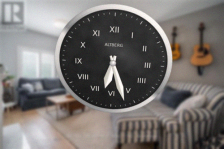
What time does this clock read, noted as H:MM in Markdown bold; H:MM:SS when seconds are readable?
**6:27**
